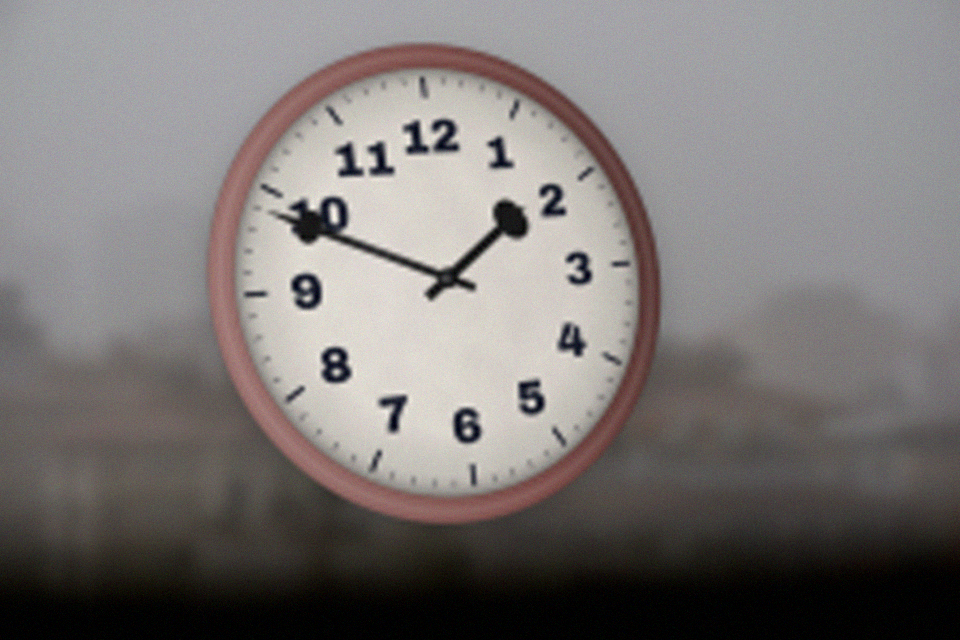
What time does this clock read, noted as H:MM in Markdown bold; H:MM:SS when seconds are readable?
**1:49**
